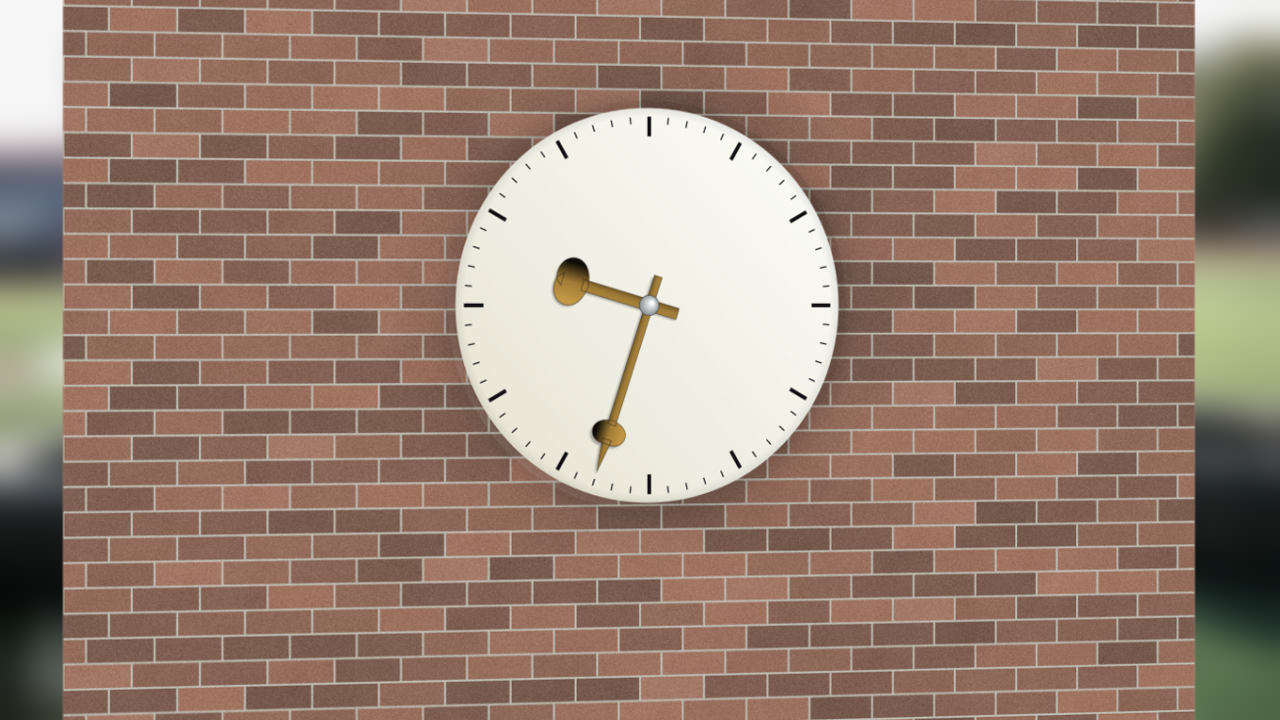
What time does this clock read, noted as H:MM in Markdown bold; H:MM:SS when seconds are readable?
**9:33**
